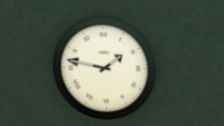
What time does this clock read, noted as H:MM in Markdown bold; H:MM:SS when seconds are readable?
**1:47**
